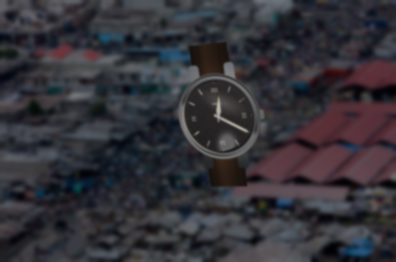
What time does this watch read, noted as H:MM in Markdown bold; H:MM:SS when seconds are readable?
**12:20**
